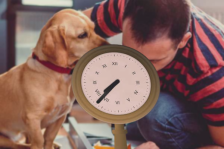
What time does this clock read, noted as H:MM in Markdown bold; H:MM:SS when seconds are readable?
**7:37**
